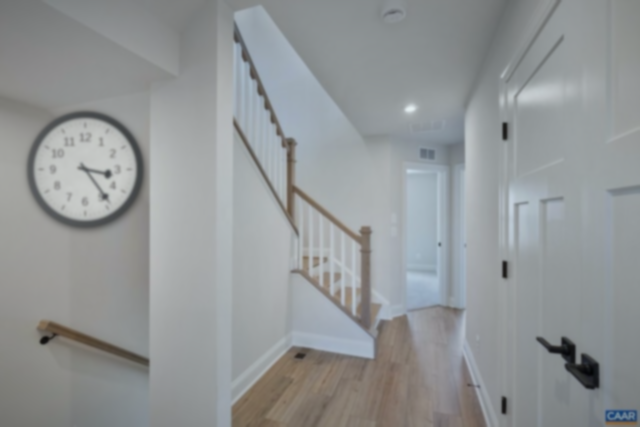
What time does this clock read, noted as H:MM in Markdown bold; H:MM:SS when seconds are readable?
**3:24**
